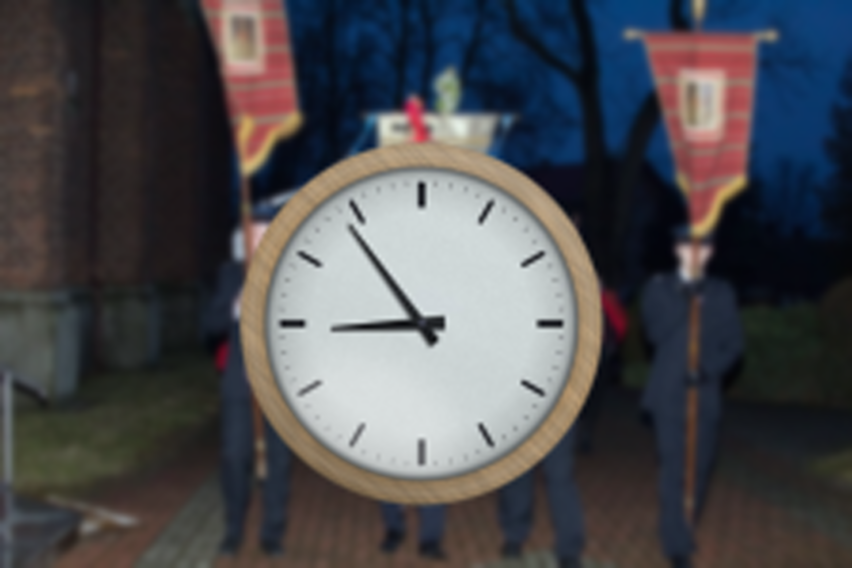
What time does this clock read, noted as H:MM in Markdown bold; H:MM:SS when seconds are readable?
**8:54**
